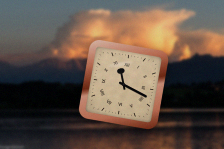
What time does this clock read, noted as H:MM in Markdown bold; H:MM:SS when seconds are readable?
**11:18**
